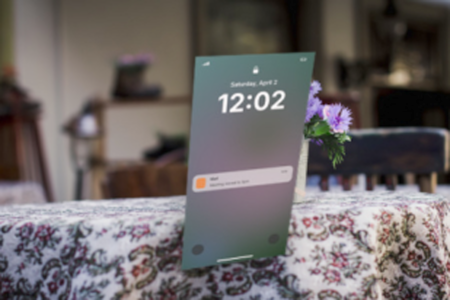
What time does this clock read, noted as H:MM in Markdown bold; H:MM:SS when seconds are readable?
**12:02**
